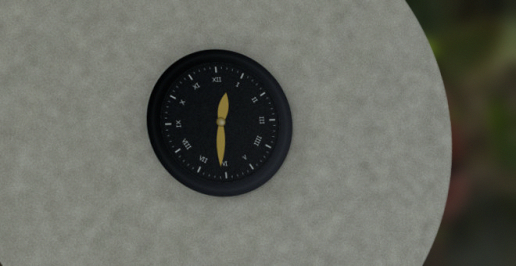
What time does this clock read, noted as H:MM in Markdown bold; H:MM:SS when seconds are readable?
**12:31**
